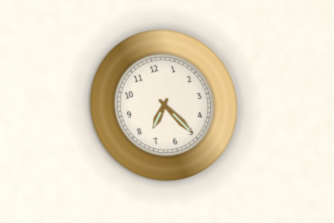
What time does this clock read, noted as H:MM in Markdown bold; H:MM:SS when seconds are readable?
**7:25**
